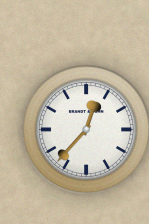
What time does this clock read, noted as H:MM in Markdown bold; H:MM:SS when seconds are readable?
**12:37**
